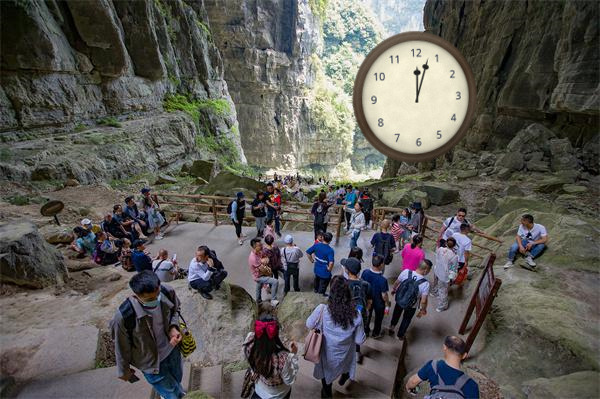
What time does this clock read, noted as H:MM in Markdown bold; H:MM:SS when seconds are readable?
**12:03**
